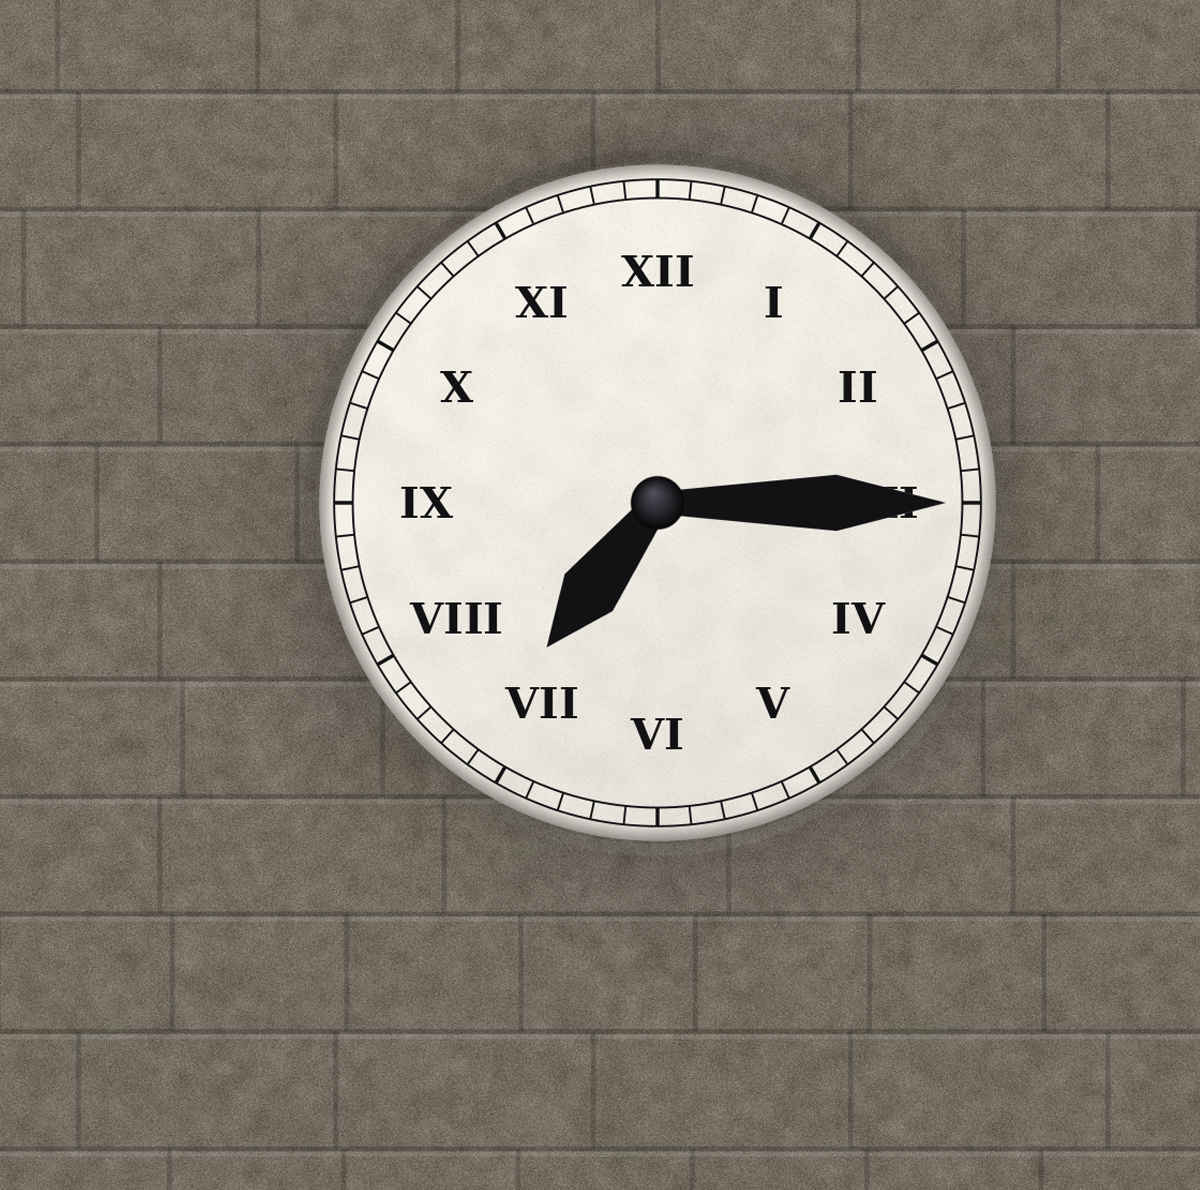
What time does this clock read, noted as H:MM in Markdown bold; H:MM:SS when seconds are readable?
**7:15**
